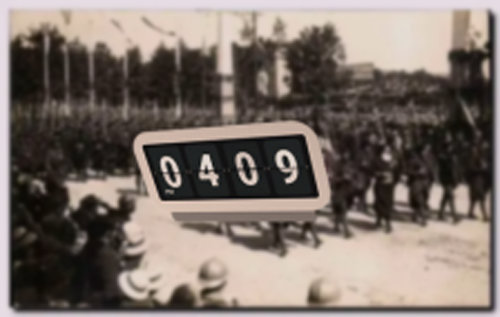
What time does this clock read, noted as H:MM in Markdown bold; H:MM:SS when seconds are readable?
**4:09**
